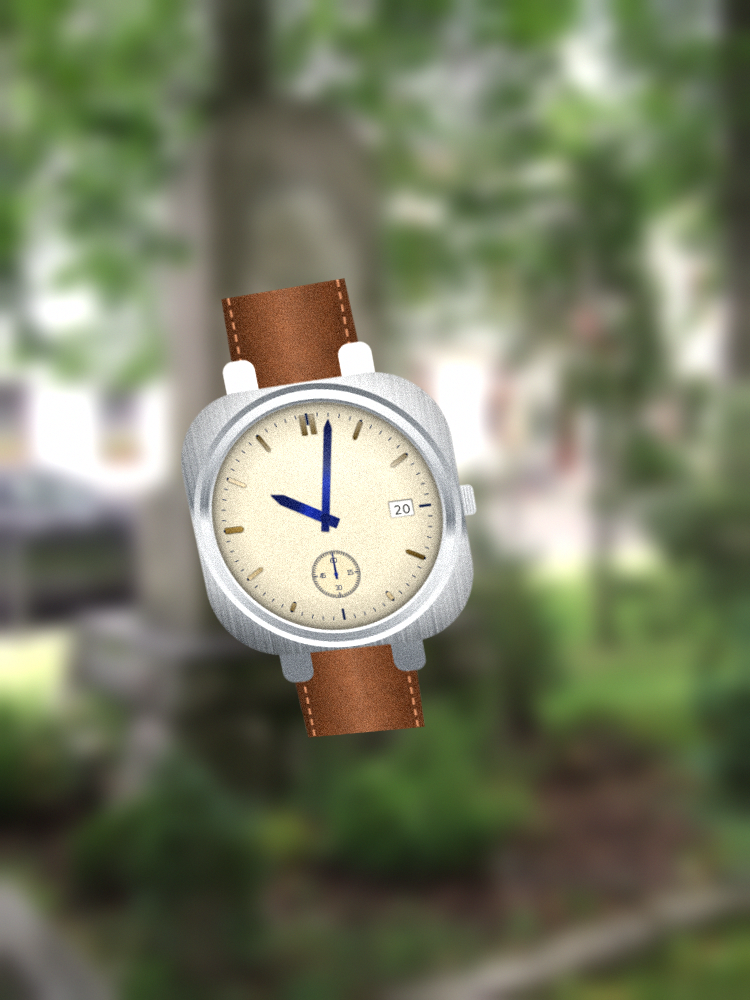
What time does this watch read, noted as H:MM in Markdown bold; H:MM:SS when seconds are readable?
**10:02**
